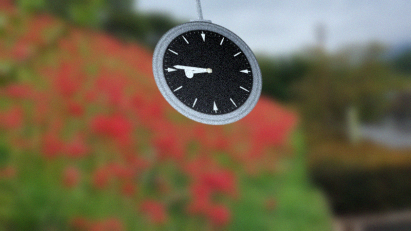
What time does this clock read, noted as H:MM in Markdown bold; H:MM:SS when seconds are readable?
**8:46**
